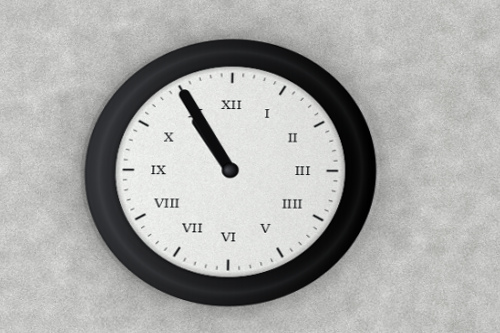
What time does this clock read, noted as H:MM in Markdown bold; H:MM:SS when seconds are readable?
**10:55**
